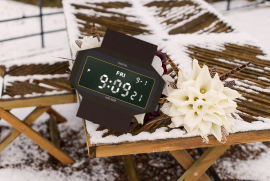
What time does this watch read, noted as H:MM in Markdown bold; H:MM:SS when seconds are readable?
**9:09:21**
